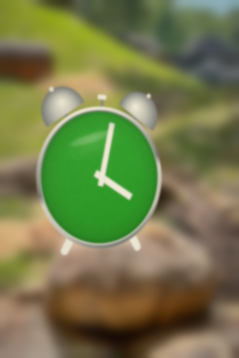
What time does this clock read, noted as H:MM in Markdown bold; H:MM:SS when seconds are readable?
**4:02**
